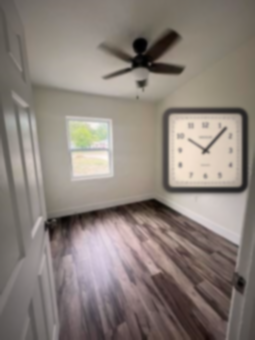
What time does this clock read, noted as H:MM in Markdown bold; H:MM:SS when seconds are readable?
**10:07**
